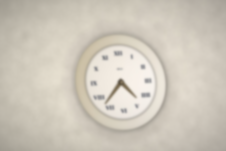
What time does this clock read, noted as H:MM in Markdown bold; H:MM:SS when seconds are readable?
**4:37**
